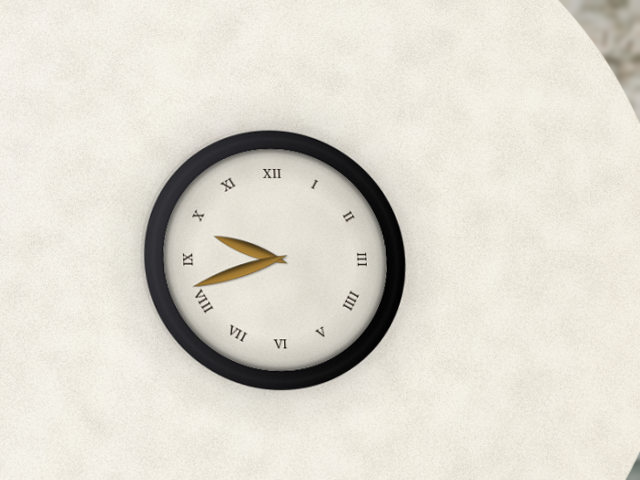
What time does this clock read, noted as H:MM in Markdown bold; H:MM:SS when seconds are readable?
**9:42**
